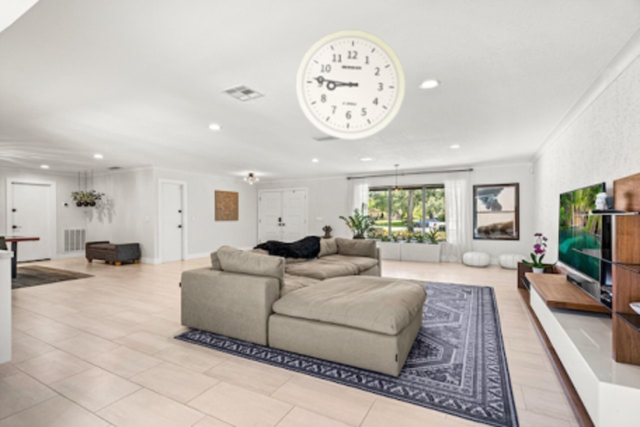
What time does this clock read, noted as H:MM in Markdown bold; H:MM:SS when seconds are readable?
**8:46**
